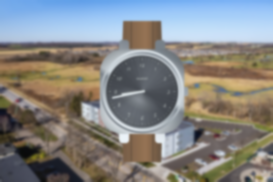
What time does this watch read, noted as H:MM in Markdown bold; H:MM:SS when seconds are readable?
**8:43**
